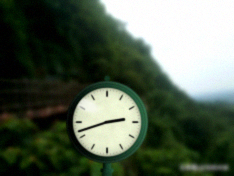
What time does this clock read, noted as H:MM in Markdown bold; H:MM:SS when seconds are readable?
**2:42**
